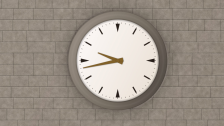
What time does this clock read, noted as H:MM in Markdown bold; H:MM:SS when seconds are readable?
**9:43**
